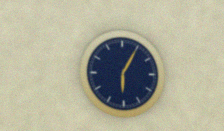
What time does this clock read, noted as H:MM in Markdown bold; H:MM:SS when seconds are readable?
**6:05**
